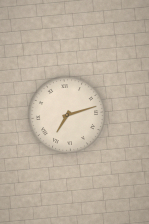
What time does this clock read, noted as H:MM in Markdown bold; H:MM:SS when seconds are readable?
**7:13**
